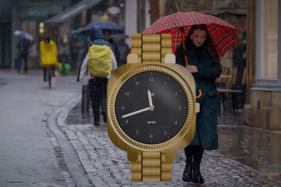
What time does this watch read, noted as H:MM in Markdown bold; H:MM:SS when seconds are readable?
**11:42**
